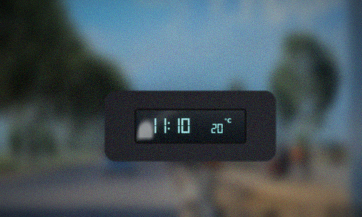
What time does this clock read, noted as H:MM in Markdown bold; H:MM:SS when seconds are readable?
**11:10**
